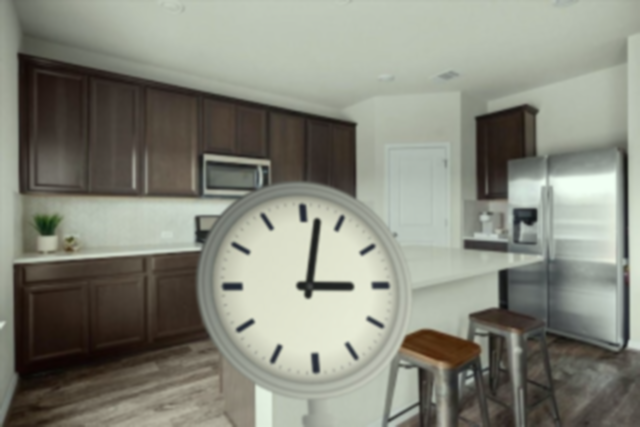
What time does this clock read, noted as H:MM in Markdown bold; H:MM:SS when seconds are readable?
**3:02**
